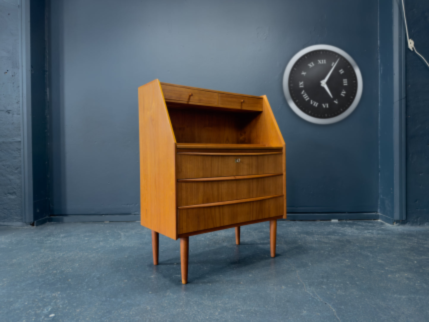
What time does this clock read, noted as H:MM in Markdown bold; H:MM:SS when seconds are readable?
**5:06**
